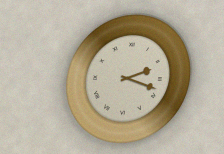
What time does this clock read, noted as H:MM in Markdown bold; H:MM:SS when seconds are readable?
**2:18**
